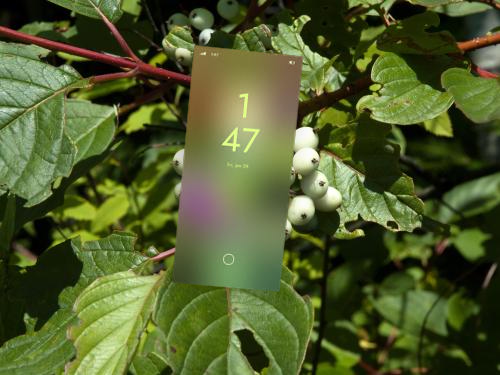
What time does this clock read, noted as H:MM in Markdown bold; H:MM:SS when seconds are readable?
**1:47**
